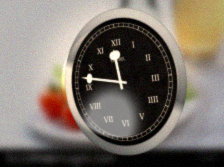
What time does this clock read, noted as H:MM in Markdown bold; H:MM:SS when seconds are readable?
**11:47**
